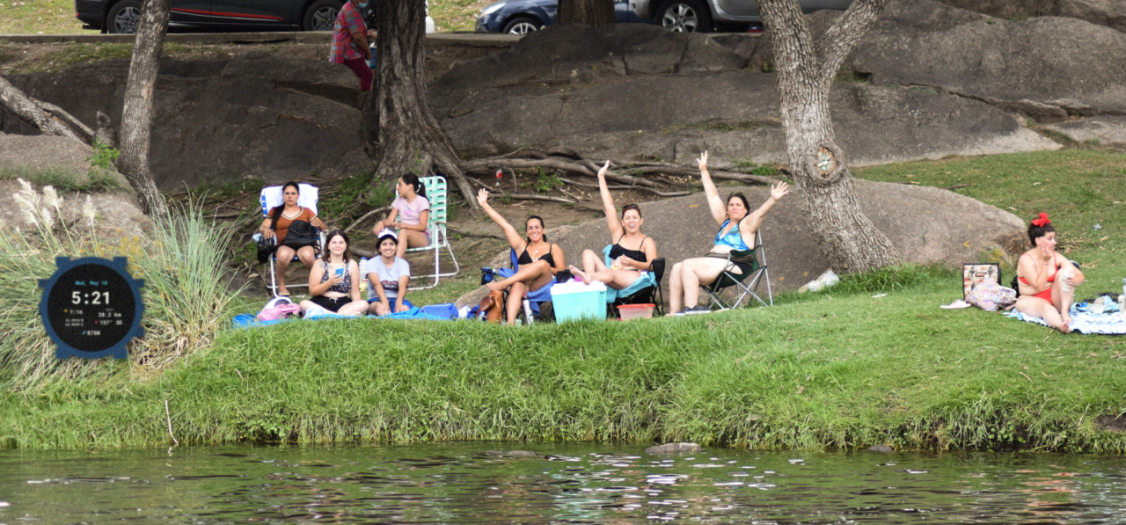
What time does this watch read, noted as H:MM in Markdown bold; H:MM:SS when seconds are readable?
**5:21**
